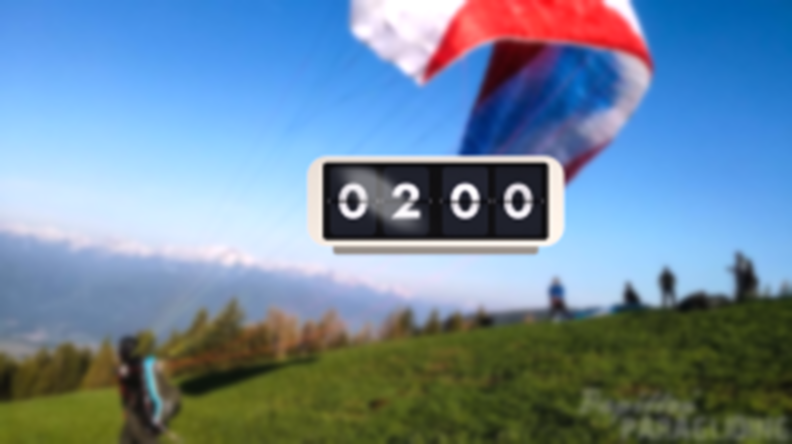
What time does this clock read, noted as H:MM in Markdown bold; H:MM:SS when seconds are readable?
**2:00**
